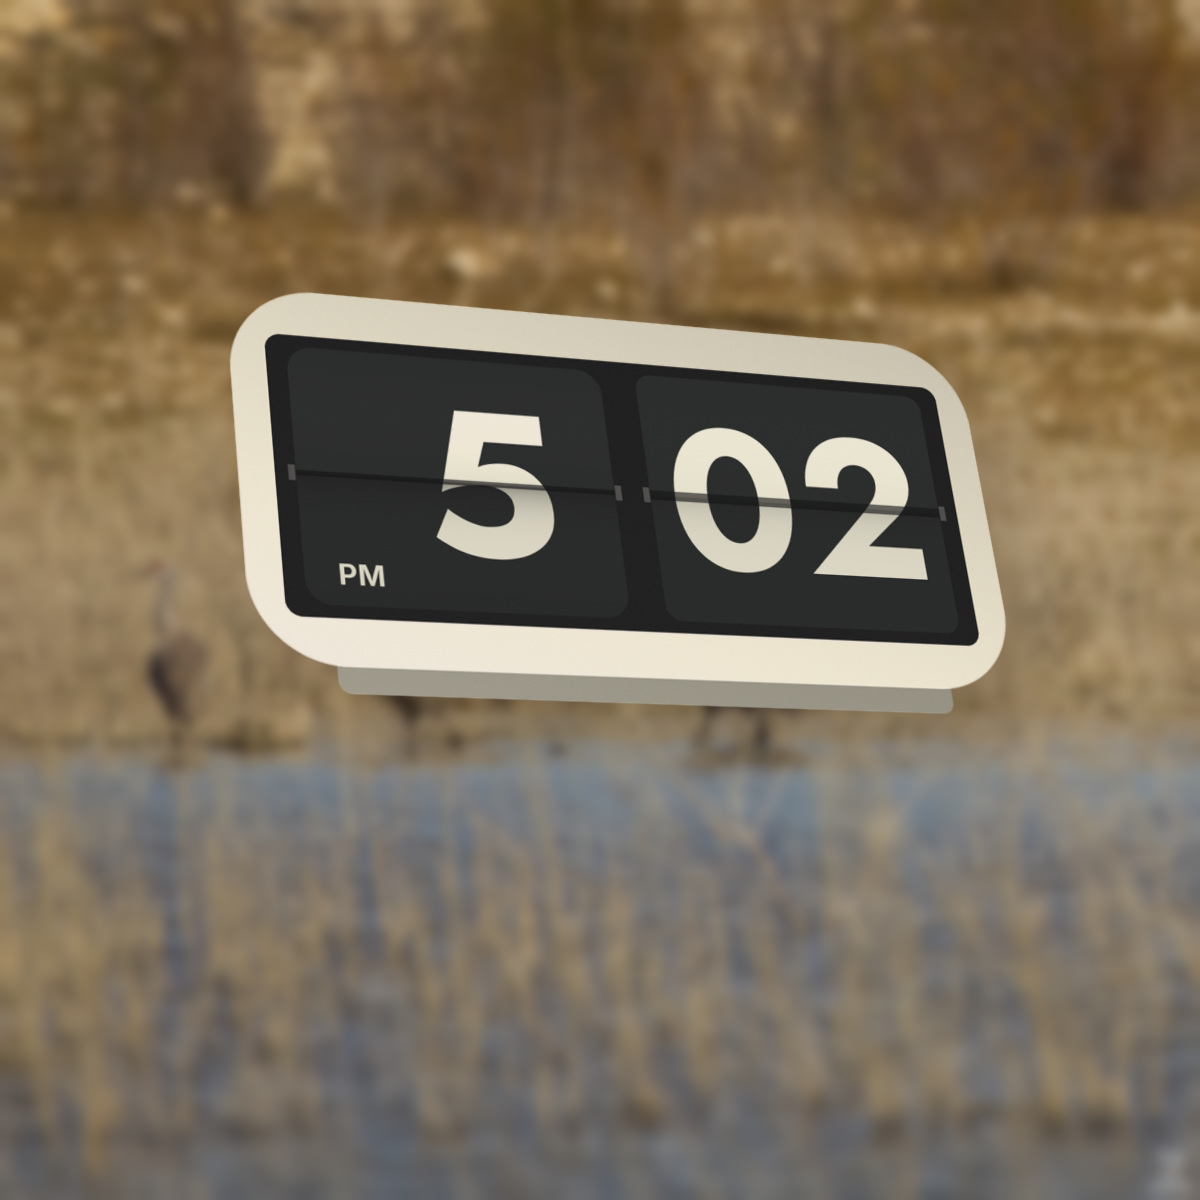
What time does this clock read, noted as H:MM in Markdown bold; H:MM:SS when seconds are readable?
**5:02**
